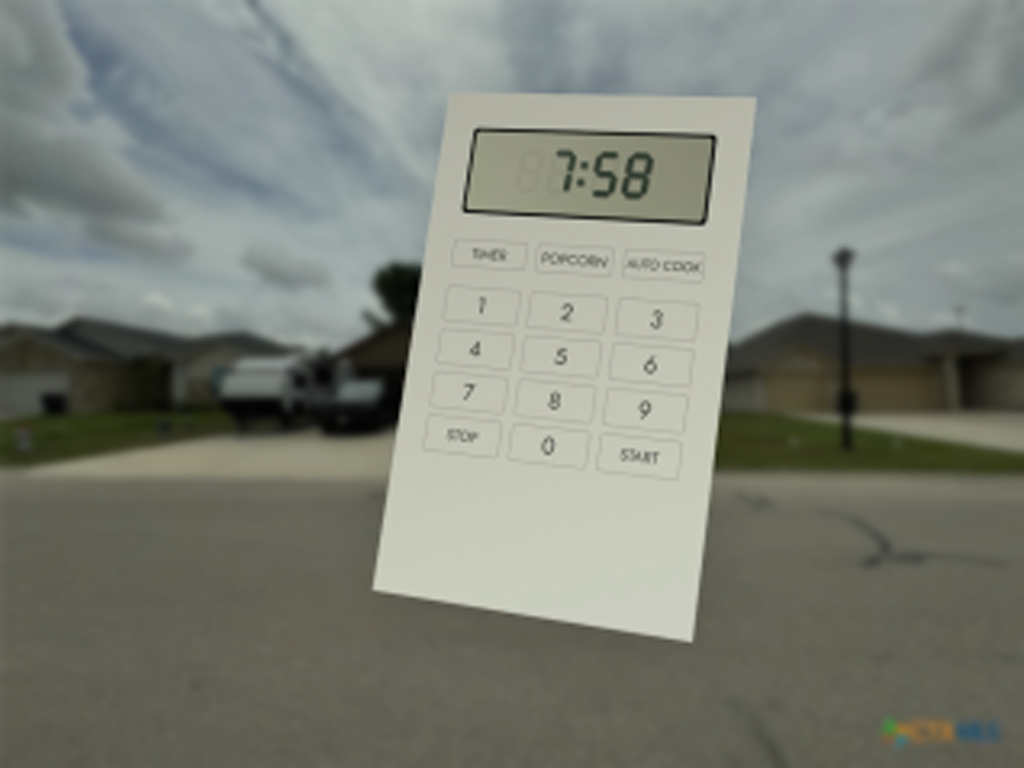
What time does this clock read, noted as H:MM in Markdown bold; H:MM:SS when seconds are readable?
**7:58**
